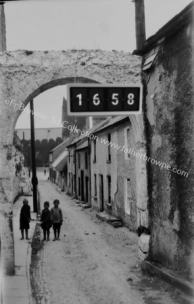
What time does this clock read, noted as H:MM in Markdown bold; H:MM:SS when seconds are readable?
**16:58**
